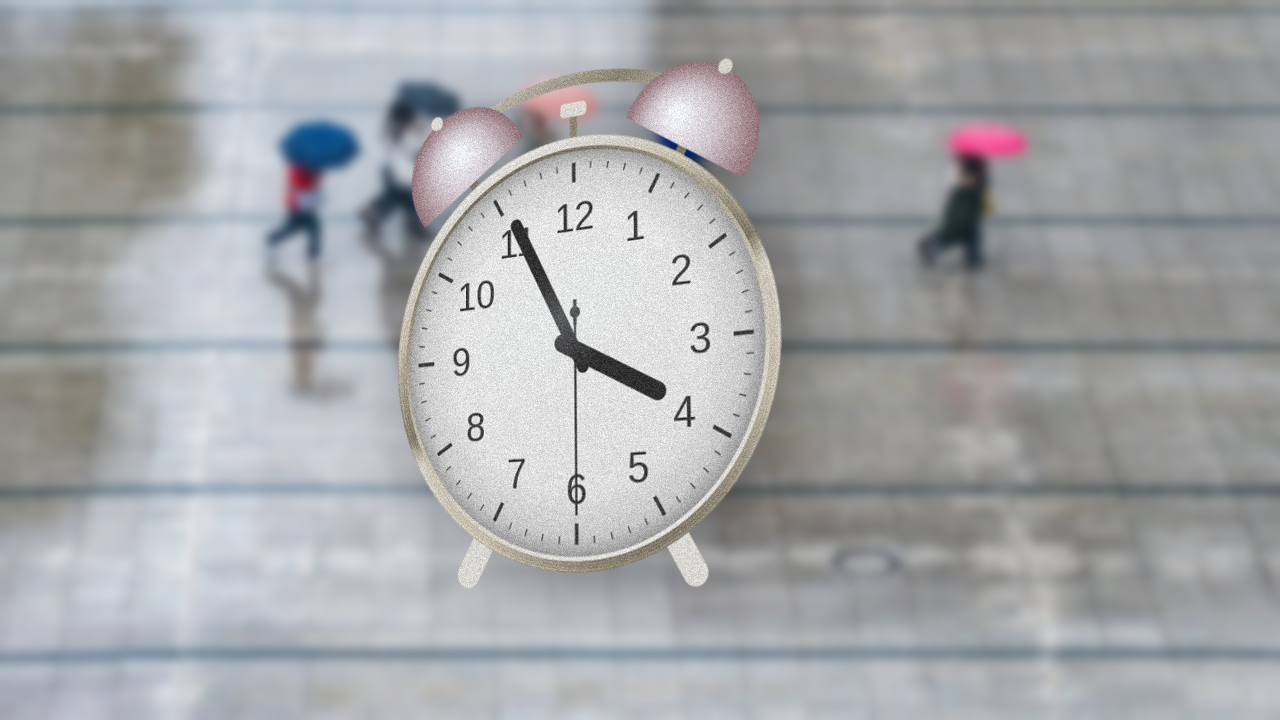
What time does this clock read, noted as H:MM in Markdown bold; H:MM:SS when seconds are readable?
**3:55:30**
